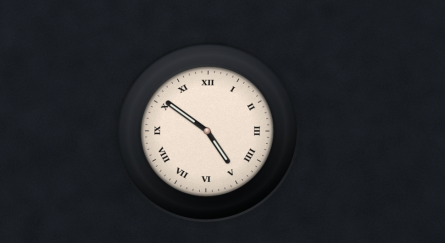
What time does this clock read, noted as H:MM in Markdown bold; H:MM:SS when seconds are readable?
**4:51**
